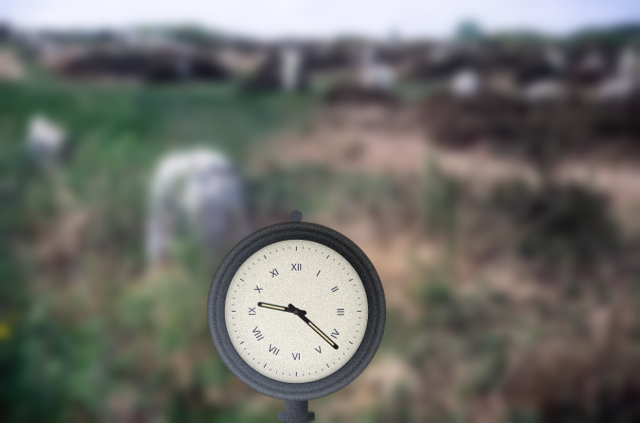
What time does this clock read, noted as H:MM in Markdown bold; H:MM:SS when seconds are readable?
**9:22**
